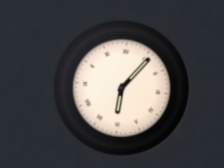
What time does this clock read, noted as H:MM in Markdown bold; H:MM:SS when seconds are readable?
**6:06**
